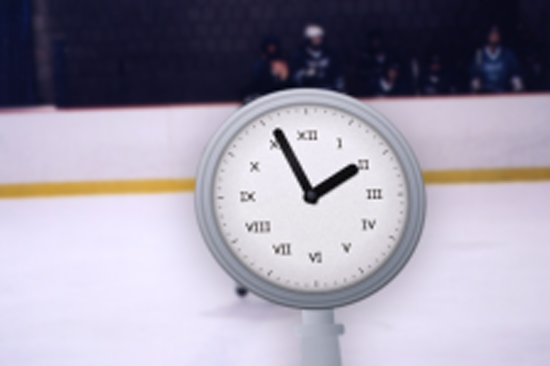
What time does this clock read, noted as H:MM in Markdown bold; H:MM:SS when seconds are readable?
**1:56**
